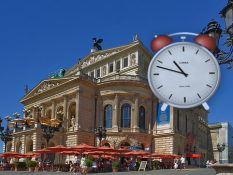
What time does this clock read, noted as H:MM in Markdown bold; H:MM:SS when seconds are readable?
**10:48**
